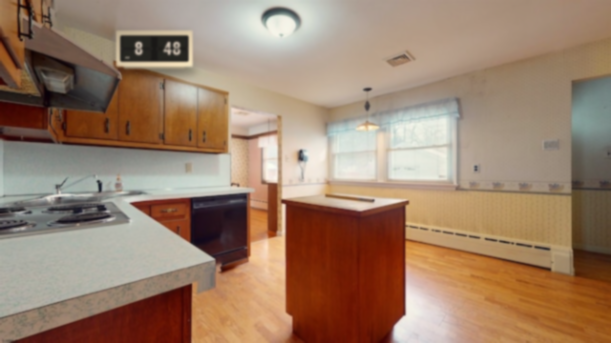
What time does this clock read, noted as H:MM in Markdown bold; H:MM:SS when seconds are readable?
**8:48**
